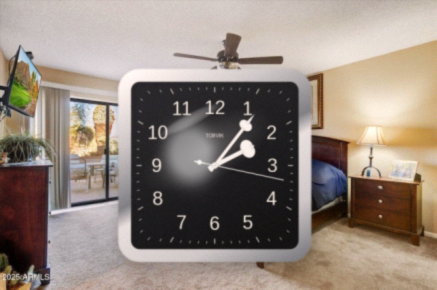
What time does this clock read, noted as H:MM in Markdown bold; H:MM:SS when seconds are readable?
**2:06:17**
